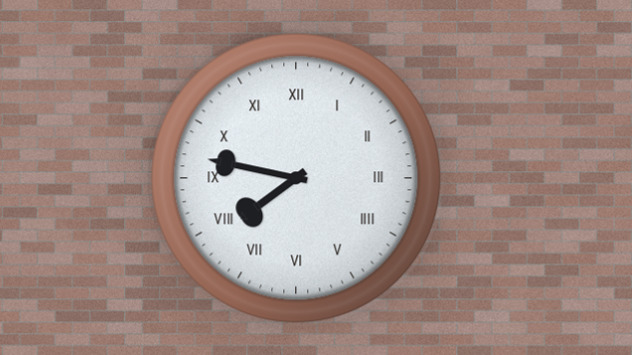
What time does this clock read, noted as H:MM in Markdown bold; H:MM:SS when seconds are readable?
**7:47**
